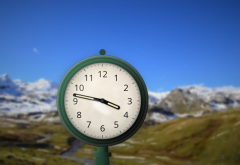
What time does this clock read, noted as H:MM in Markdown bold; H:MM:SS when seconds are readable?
**3:47**
